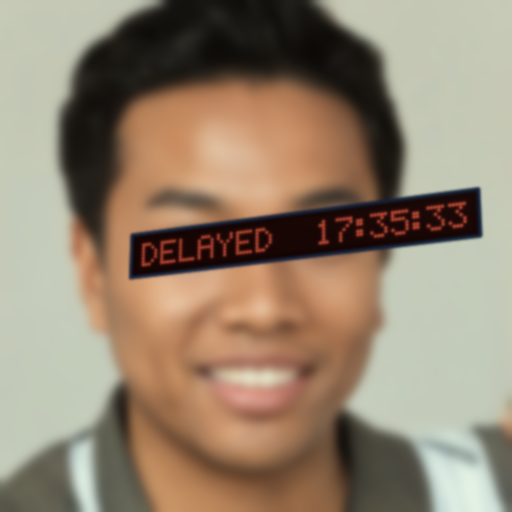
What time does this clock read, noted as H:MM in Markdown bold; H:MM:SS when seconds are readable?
**17:35:33**
